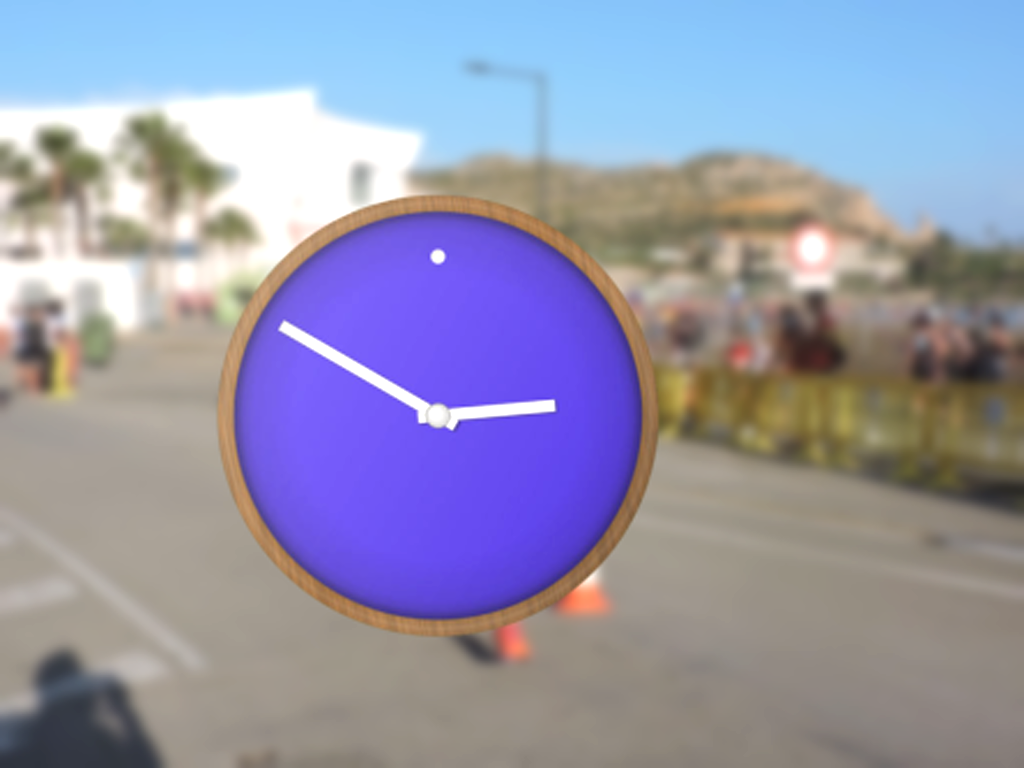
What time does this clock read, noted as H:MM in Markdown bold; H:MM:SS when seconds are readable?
**2:50**
